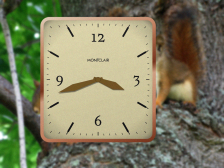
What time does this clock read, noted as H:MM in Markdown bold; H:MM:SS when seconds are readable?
**3:42**
